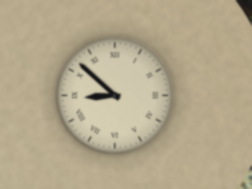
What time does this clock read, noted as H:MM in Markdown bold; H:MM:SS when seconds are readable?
**8:52**
